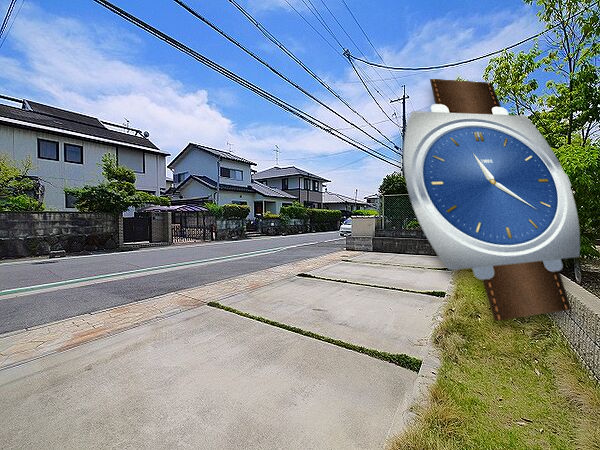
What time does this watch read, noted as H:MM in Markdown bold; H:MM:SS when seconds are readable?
**11:22**
